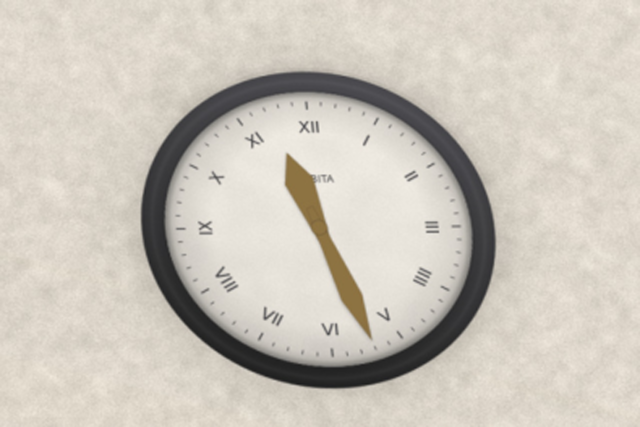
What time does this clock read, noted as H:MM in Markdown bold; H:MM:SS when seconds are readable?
**11:27**
